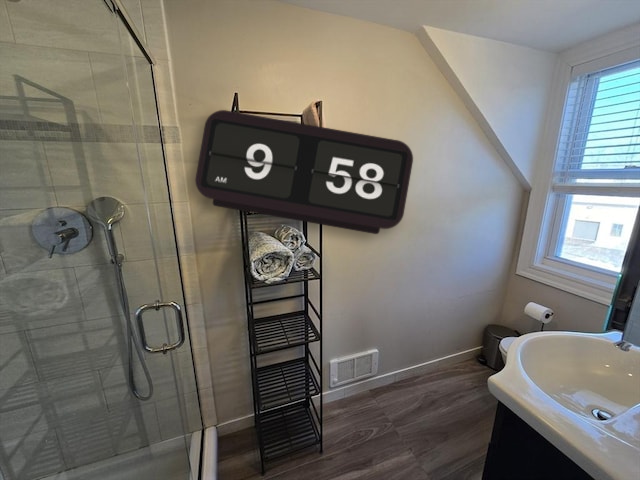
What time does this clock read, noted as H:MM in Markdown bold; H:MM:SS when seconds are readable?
**9:58**
